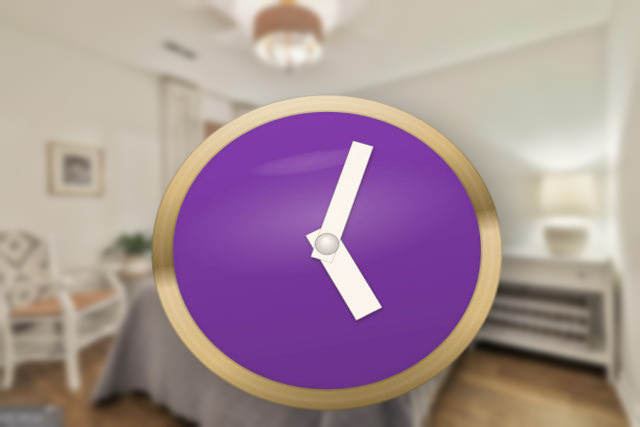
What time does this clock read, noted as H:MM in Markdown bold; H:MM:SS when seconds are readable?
**5:03**
